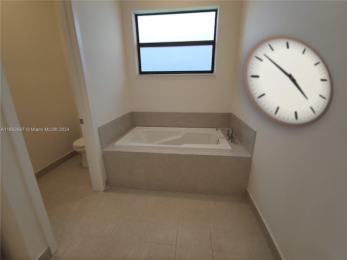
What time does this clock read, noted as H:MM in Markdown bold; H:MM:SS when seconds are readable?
**4:52**
